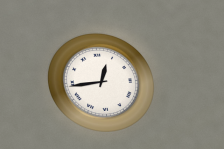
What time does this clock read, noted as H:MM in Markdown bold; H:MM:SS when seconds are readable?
**12:44**
